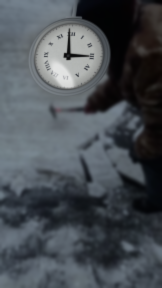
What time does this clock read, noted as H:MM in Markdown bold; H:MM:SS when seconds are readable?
**2:59**
